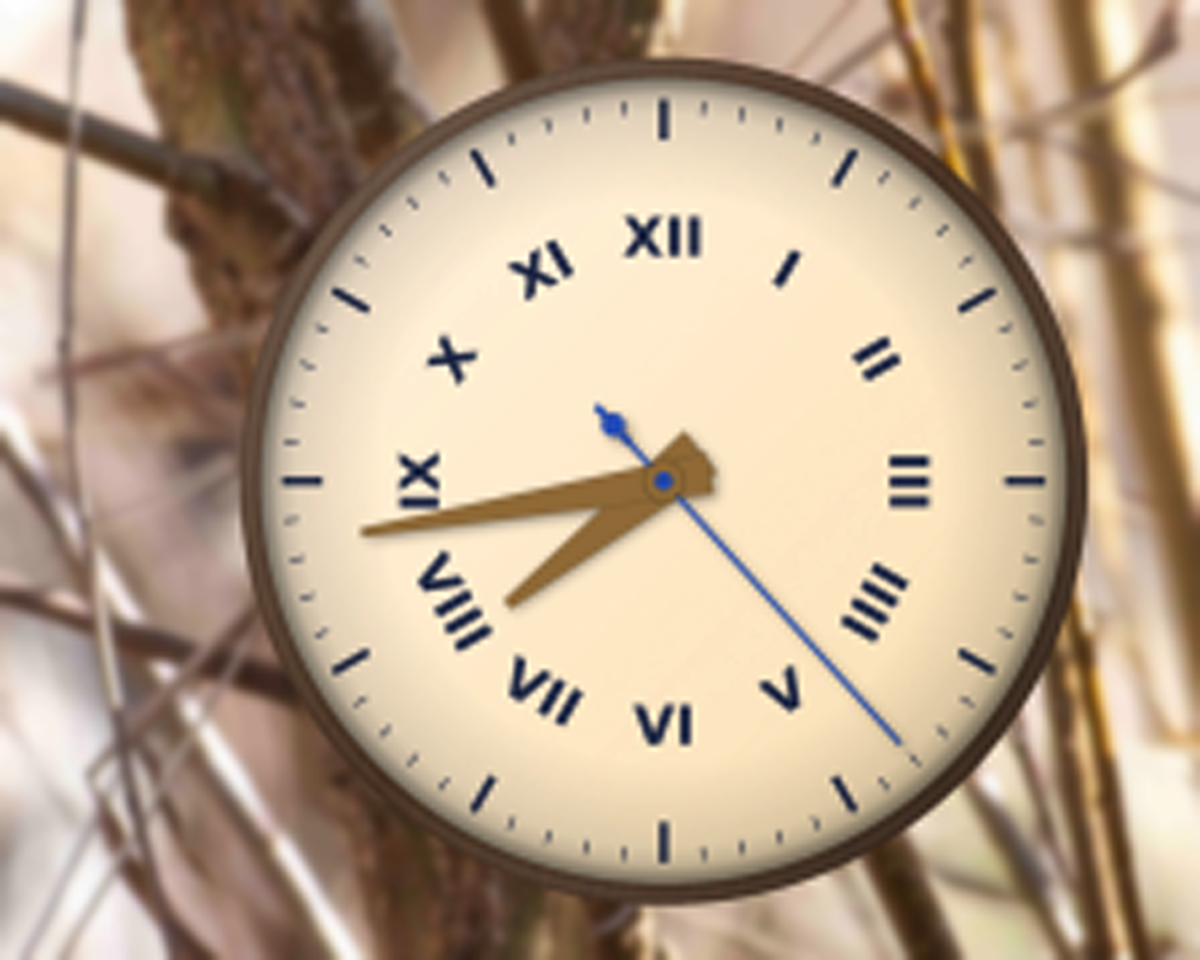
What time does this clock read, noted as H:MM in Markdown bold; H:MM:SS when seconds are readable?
**7:43:23**
